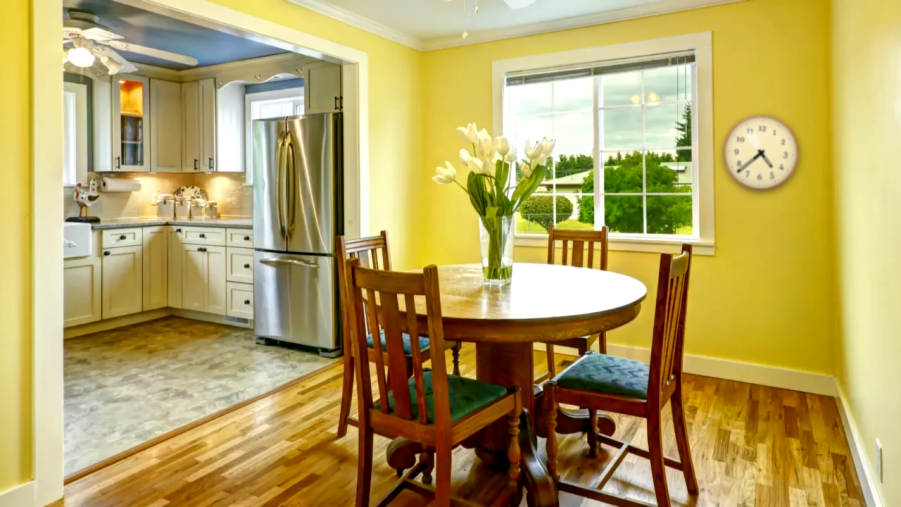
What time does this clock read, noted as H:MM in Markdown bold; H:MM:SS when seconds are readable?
**4:38**
